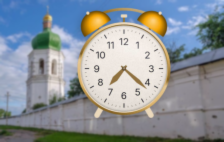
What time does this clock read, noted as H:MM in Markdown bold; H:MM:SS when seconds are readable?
**7:22**
